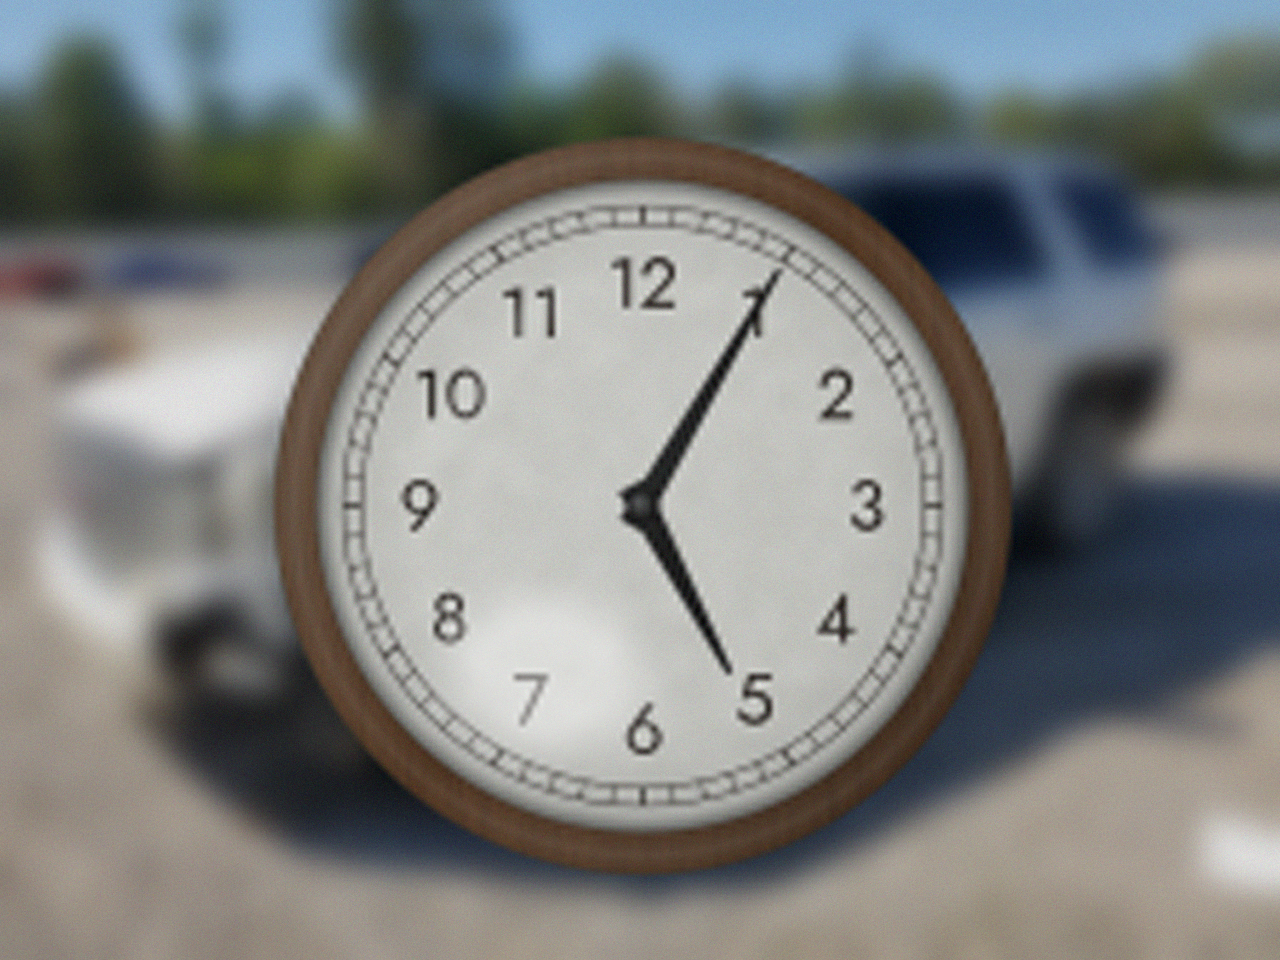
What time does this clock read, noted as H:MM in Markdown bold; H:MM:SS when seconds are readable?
**5:05**
